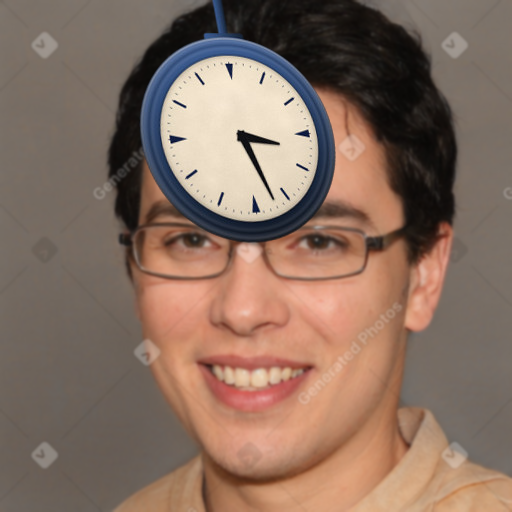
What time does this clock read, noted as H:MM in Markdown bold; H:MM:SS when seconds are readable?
**3:27**
